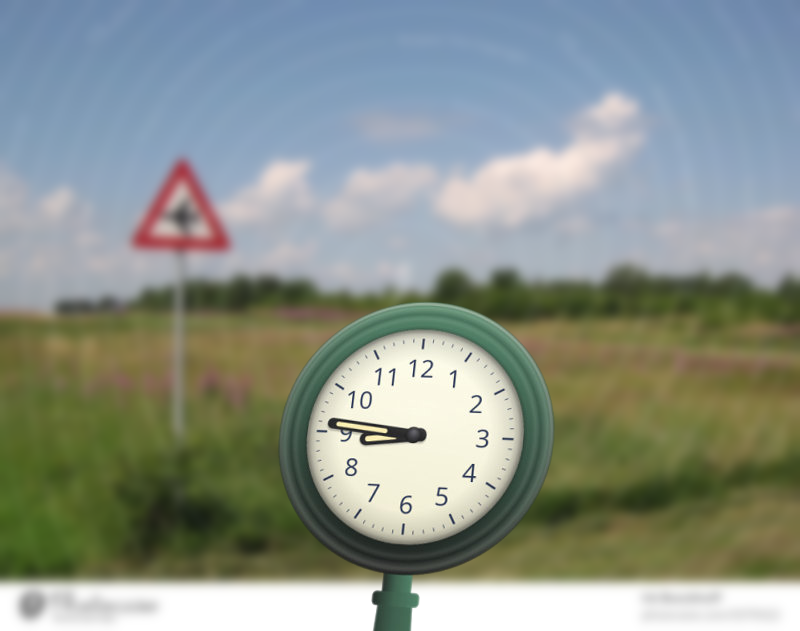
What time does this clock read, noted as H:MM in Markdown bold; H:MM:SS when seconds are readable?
**8:46**
